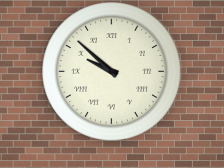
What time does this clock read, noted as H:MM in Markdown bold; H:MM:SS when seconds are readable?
**9:52**
